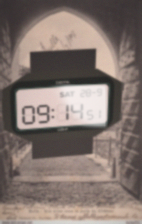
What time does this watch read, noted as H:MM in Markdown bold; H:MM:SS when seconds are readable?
**9:14**
